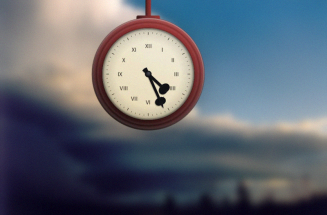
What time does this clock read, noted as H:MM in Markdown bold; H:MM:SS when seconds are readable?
**4:26**
